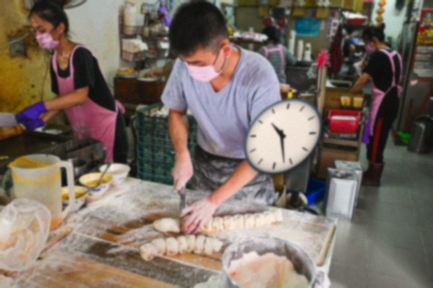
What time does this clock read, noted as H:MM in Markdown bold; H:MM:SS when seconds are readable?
**10:27**
